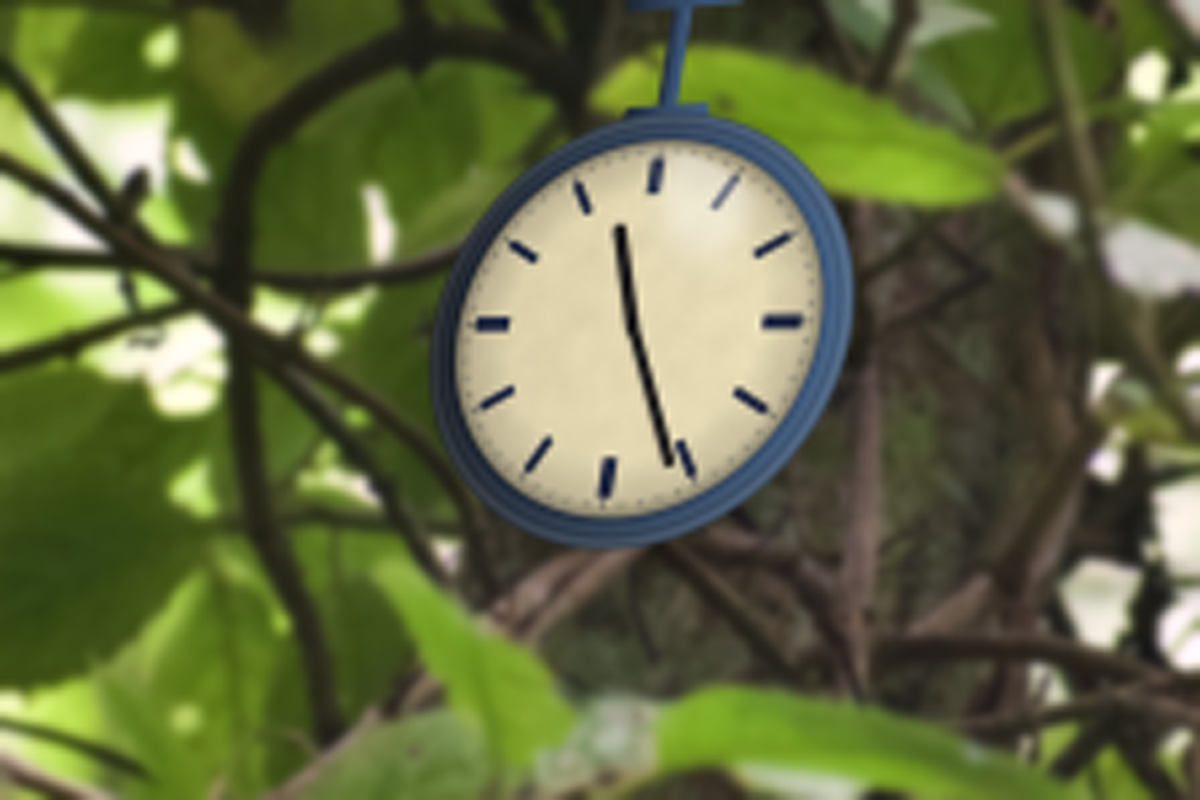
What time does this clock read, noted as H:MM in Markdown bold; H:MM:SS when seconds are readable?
**11:26**
